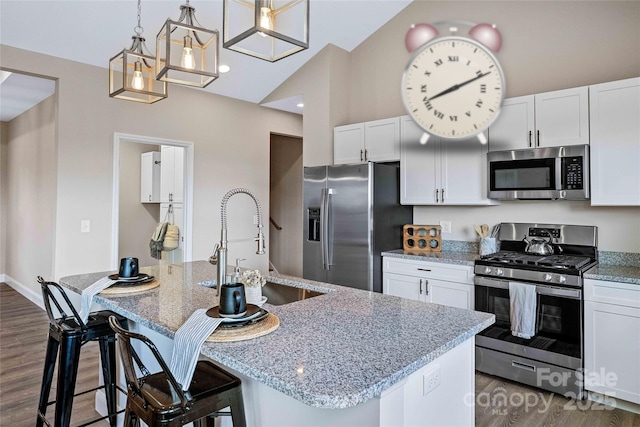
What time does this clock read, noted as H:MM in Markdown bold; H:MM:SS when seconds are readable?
**8:11**
